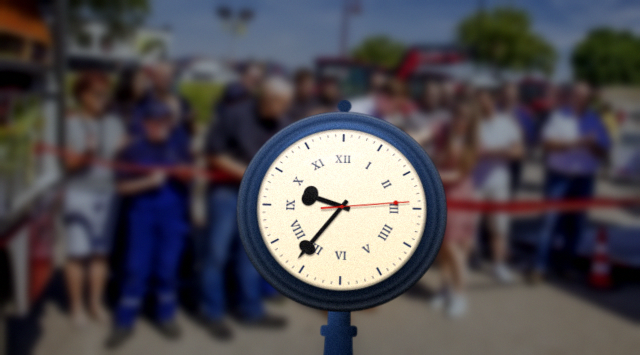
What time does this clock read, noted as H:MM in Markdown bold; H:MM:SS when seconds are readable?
**9:36:14**
